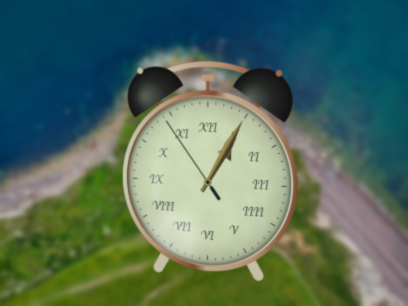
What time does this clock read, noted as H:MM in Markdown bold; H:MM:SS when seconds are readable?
**1:04:54**
